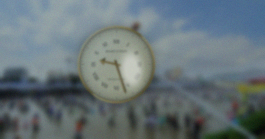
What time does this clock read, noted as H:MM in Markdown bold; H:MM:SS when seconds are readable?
**9:27**
